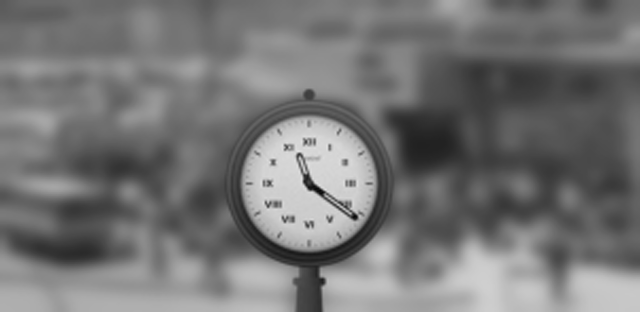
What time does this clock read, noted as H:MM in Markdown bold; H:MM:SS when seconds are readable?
**11:21**
